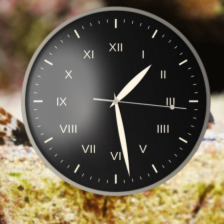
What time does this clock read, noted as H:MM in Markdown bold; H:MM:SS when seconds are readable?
**1:28:16**
